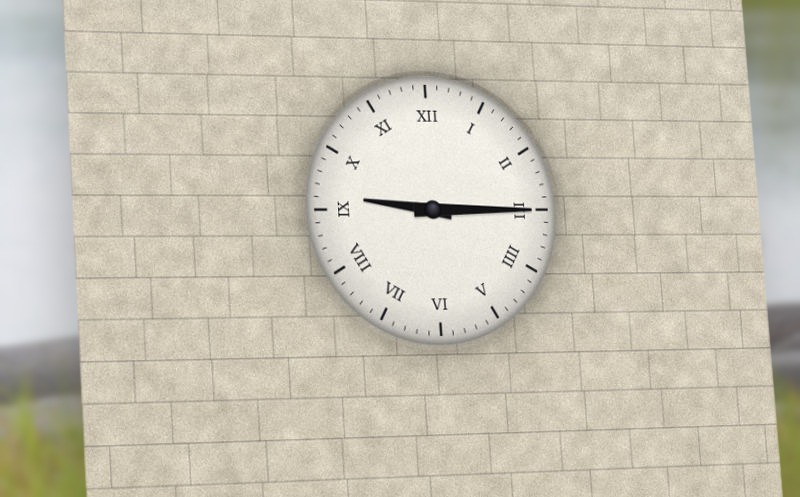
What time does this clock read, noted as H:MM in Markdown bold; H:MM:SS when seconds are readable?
**9:15**
